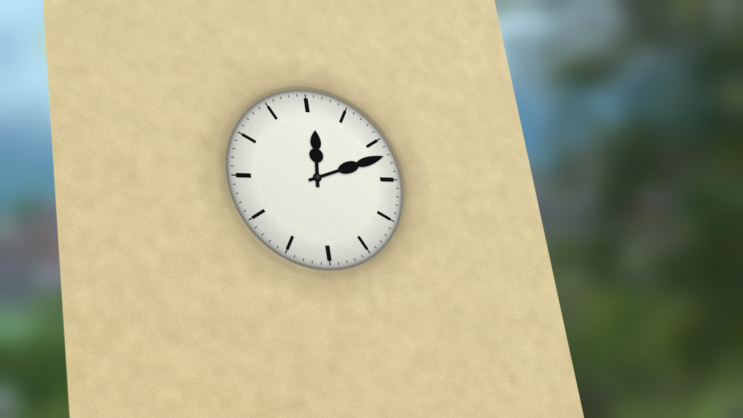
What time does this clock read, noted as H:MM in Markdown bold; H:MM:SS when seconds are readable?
**12:12**
